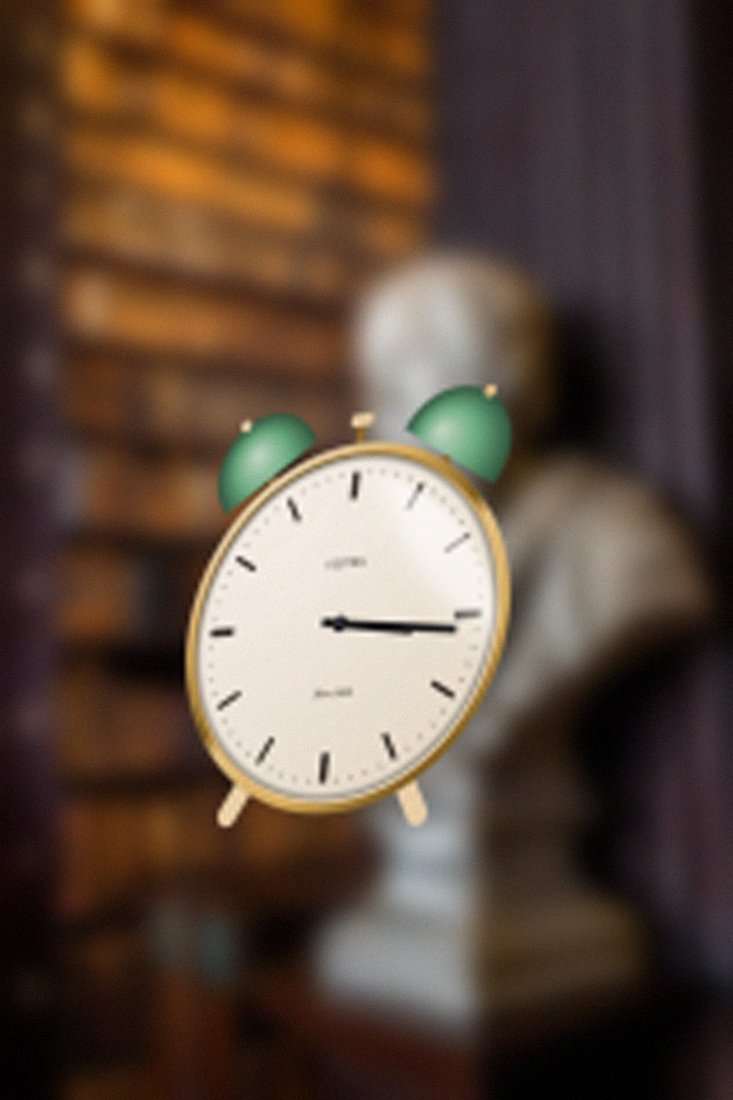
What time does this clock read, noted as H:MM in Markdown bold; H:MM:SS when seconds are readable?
**3:16**
